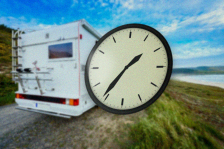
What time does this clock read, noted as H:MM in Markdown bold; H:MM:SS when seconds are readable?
**1:36**
